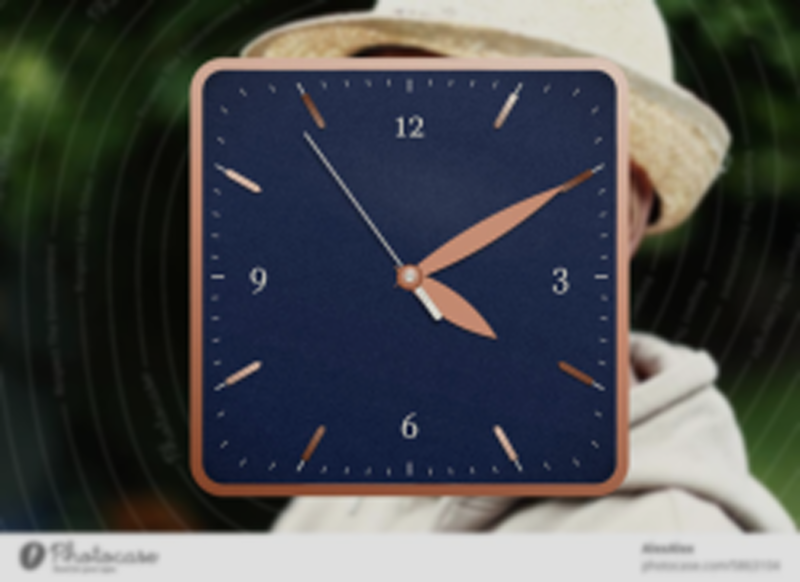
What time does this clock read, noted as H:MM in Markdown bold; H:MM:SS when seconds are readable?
**4:09:54**
